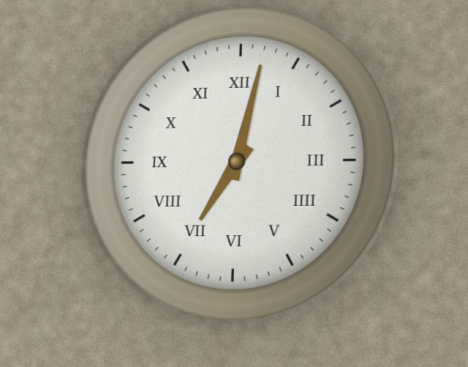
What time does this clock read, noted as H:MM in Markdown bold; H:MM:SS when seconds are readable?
**7:02**
